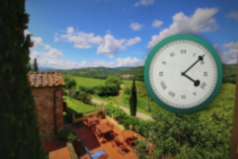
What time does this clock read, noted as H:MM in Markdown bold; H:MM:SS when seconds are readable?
**4:08**
